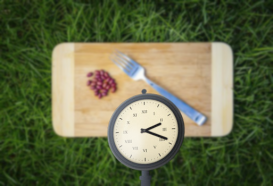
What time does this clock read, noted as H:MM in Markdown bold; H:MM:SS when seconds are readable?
**2:19**
